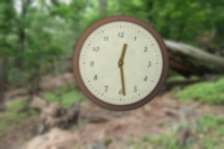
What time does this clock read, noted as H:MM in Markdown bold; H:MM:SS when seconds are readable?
**12:29**
